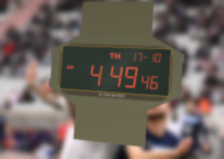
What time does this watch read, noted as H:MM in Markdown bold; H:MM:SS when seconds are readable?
**4:49:46**
